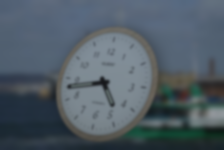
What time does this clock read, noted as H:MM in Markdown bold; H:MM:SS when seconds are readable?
**4:43**
